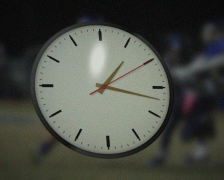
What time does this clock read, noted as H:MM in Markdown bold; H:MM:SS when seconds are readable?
**1:17:10**
